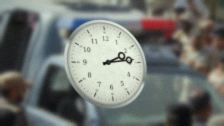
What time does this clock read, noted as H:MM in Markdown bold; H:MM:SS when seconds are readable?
**2:14**
